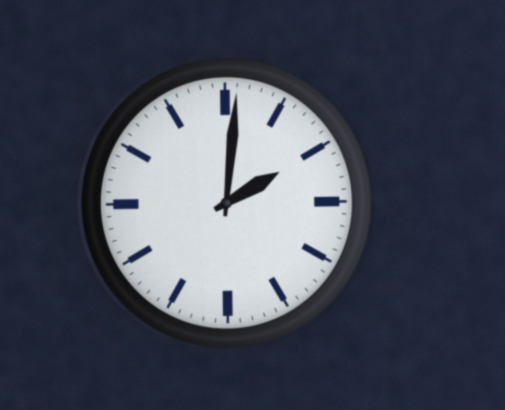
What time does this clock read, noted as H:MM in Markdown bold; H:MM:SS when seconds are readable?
**2:01**
